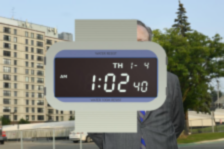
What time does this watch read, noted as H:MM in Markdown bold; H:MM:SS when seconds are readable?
**1:02:40**
